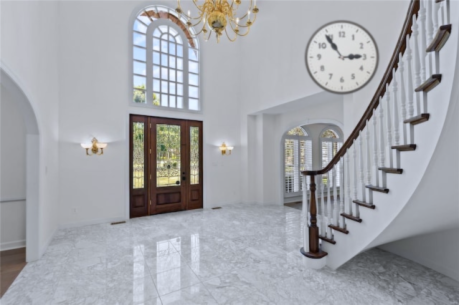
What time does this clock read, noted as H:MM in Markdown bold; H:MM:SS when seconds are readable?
**2:54**
